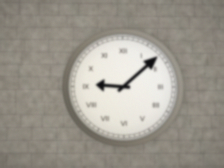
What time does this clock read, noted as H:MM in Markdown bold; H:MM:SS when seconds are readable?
**9:08**
